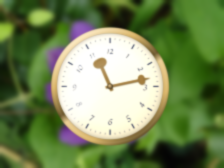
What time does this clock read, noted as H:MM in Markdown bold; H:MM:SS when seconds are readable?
**11:13**
